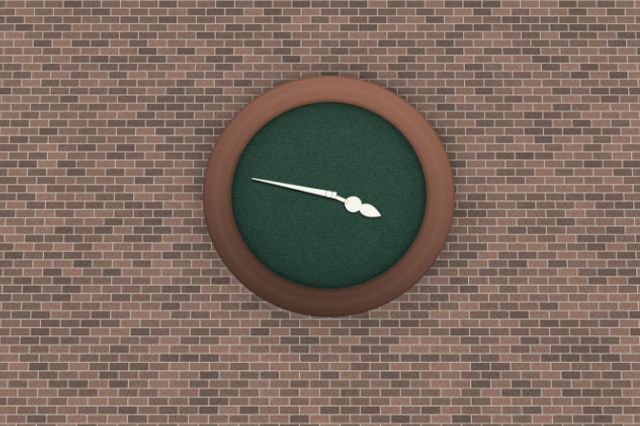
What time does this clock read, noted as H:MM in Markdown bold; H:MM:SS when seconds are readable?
**3:47**
